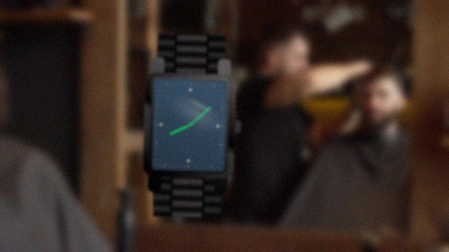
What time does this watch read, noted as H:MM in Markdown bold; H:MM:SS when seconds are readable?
**8:08**
